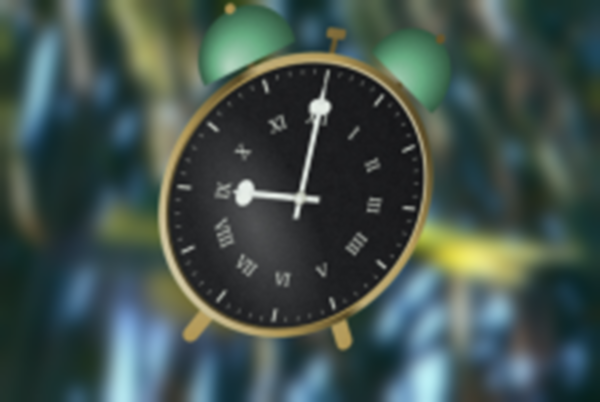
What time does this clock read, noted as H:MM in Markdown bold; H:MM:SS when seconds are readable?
**9:00**
